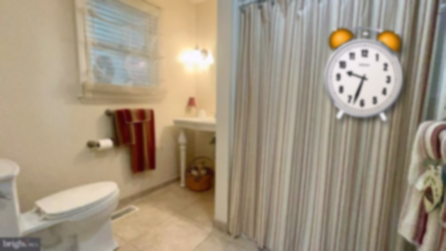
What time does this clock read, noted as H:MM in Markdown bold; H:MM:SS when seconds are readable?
**9:33**
